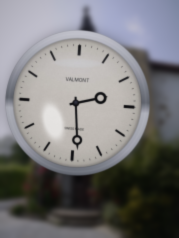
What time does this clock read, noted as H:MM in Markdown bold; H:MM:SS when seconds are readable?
**2:29**
